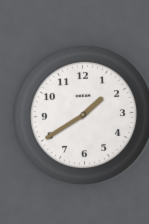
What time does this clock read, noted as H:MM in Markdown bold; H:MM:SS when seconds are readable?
**1:40**
